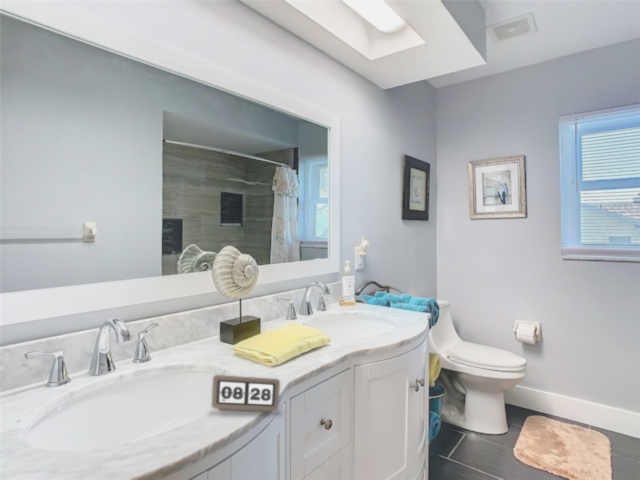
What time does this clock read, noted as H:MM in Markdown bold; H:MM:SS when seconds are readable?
**8:28**
